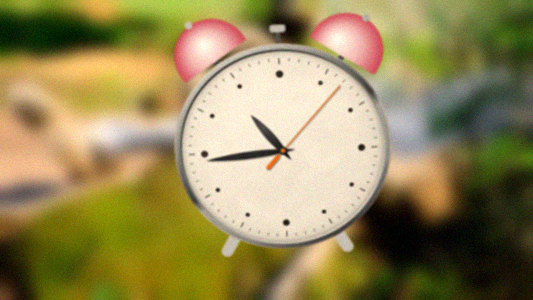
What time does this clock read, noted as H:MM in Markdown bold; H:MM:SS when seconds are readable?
**10:44:07**
